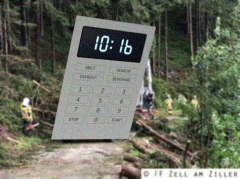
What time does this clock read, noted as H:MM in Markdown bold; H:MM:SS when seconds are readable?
**10:16**
